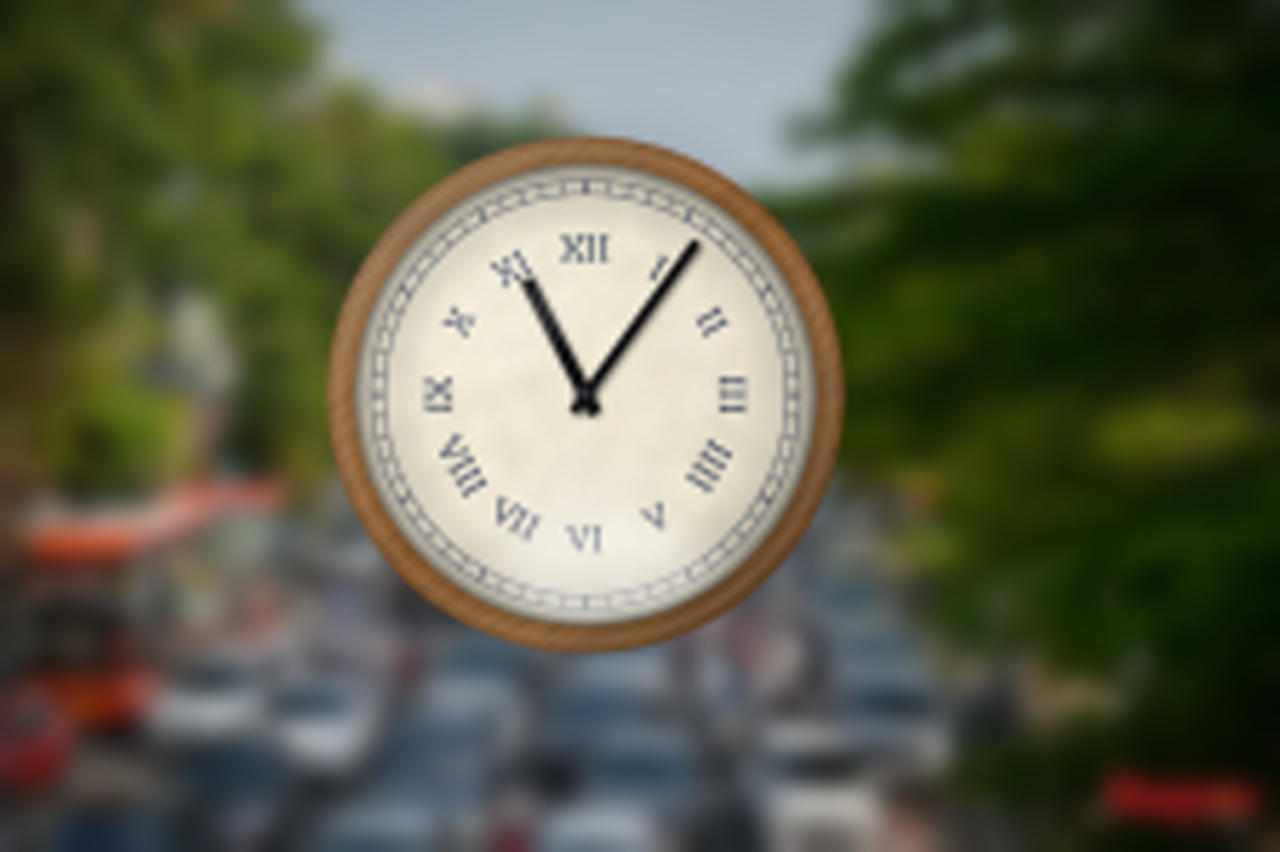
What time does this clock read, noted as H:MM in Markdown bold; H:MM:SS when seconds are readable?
**11:06**
